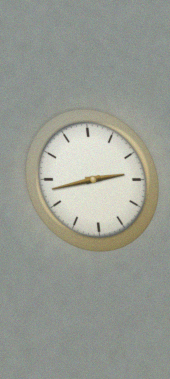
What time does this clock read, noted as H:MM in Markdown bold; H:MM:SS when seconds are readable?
**2:43**
